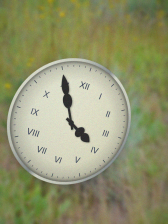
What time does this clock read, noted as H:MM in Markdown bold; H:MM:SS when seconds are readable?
**3:55**
